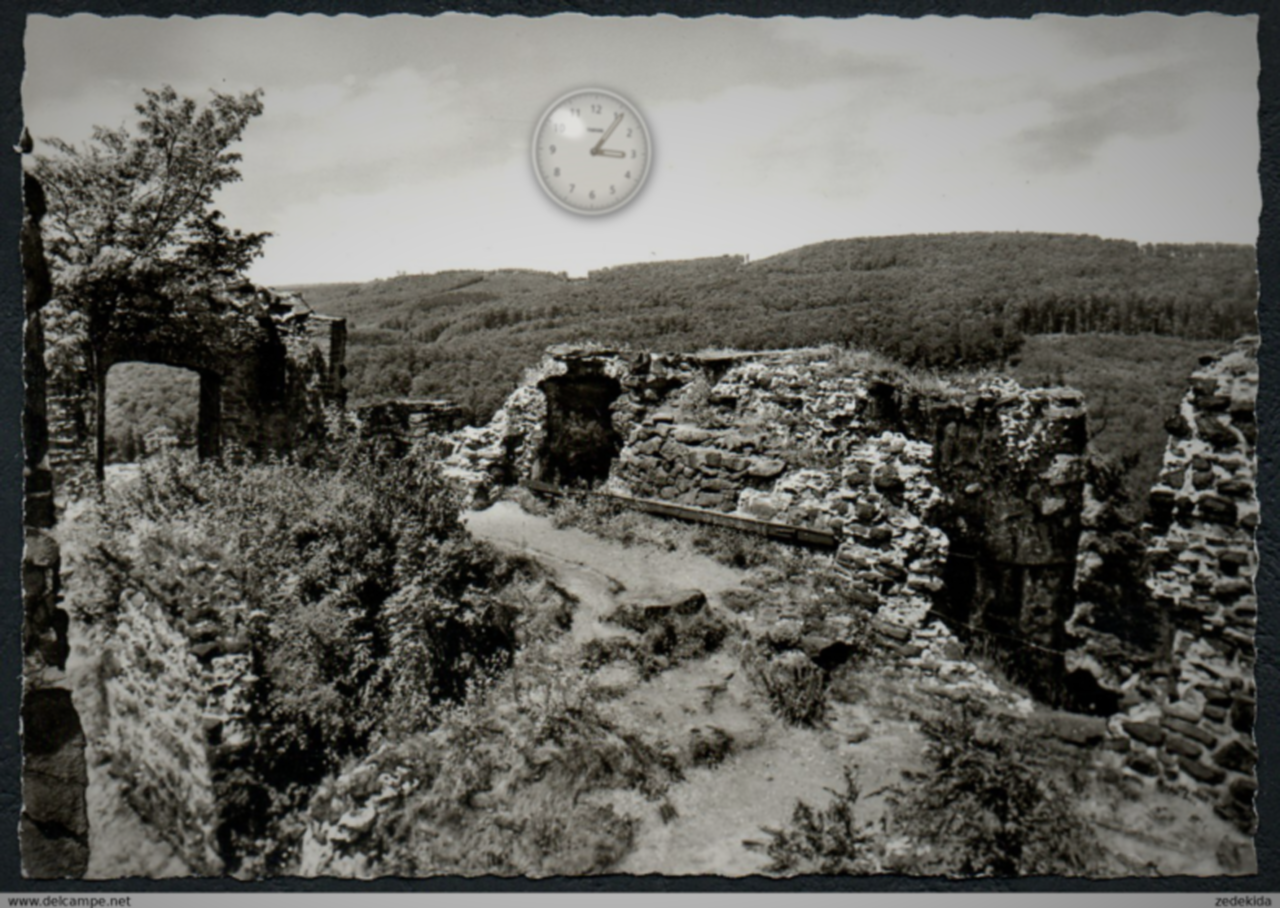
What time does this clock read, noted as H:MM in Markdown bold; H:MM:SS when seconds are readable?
**3:06**
